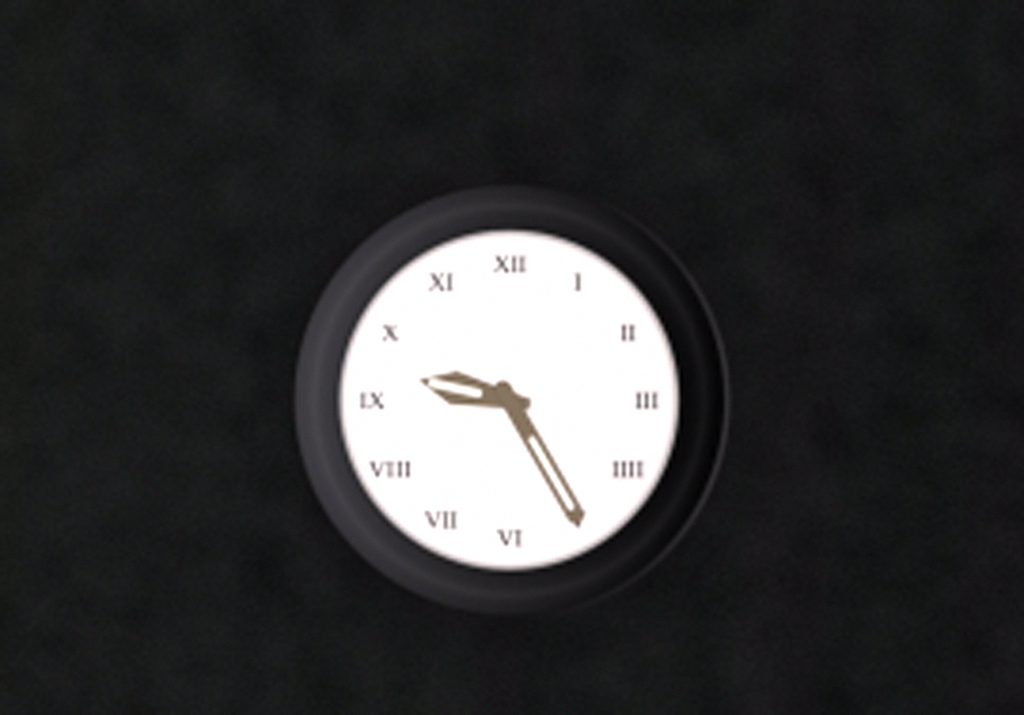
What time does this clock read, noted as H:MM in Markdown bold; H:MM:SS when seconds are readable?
**9:25**
